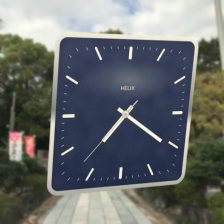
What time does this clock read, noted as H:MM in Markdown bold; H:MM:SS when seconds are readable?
**7:20:37**
